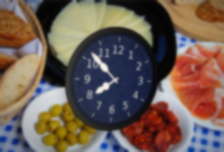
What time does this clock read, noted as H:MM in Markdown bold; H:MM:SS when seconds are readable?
**7:52**
